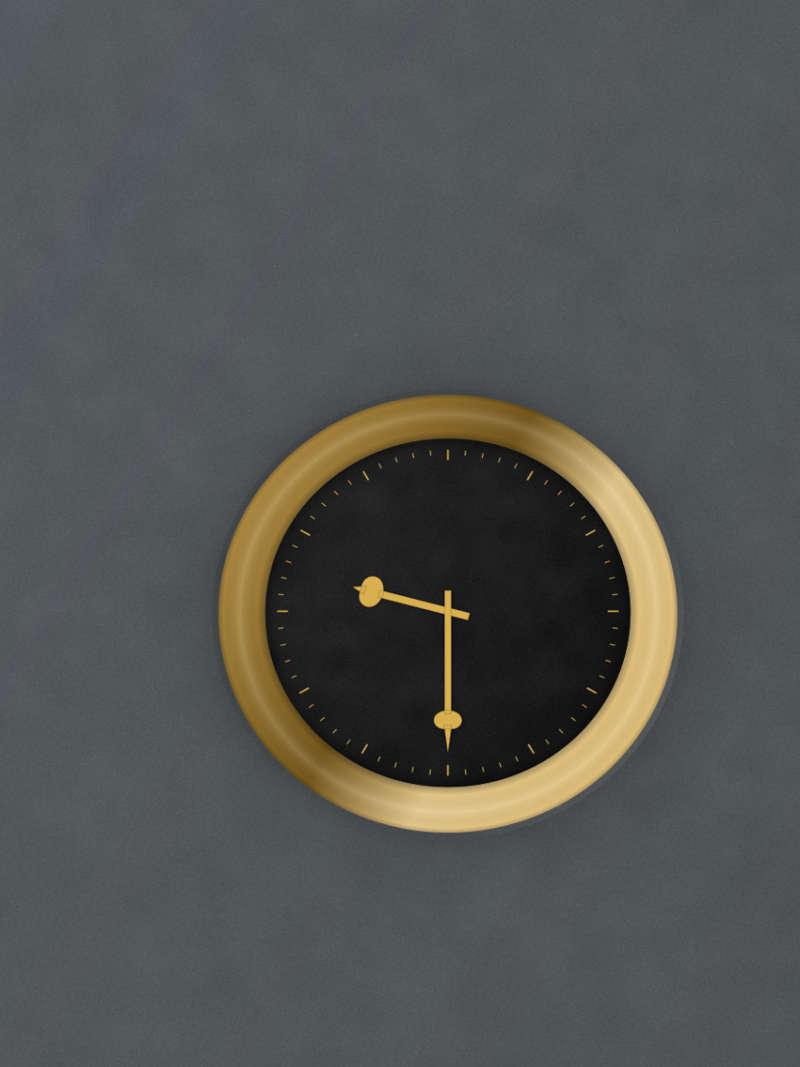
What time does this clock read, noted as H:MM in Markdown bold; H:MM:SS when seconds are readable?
**9:30**
